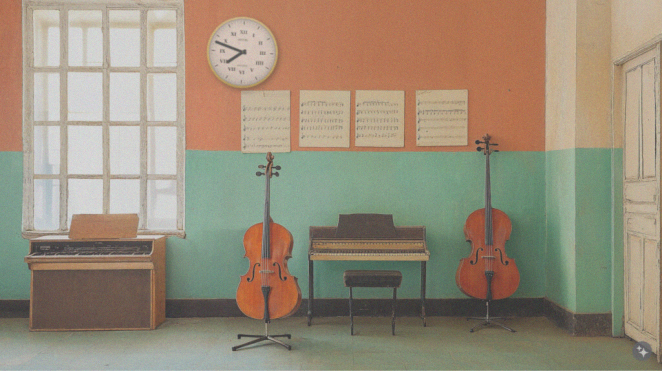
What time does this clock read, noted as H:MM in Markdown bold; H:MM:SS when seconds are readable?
**7:48**
